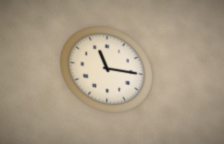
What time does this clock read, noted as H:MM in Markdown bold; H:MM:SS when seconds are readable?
**11:15**
